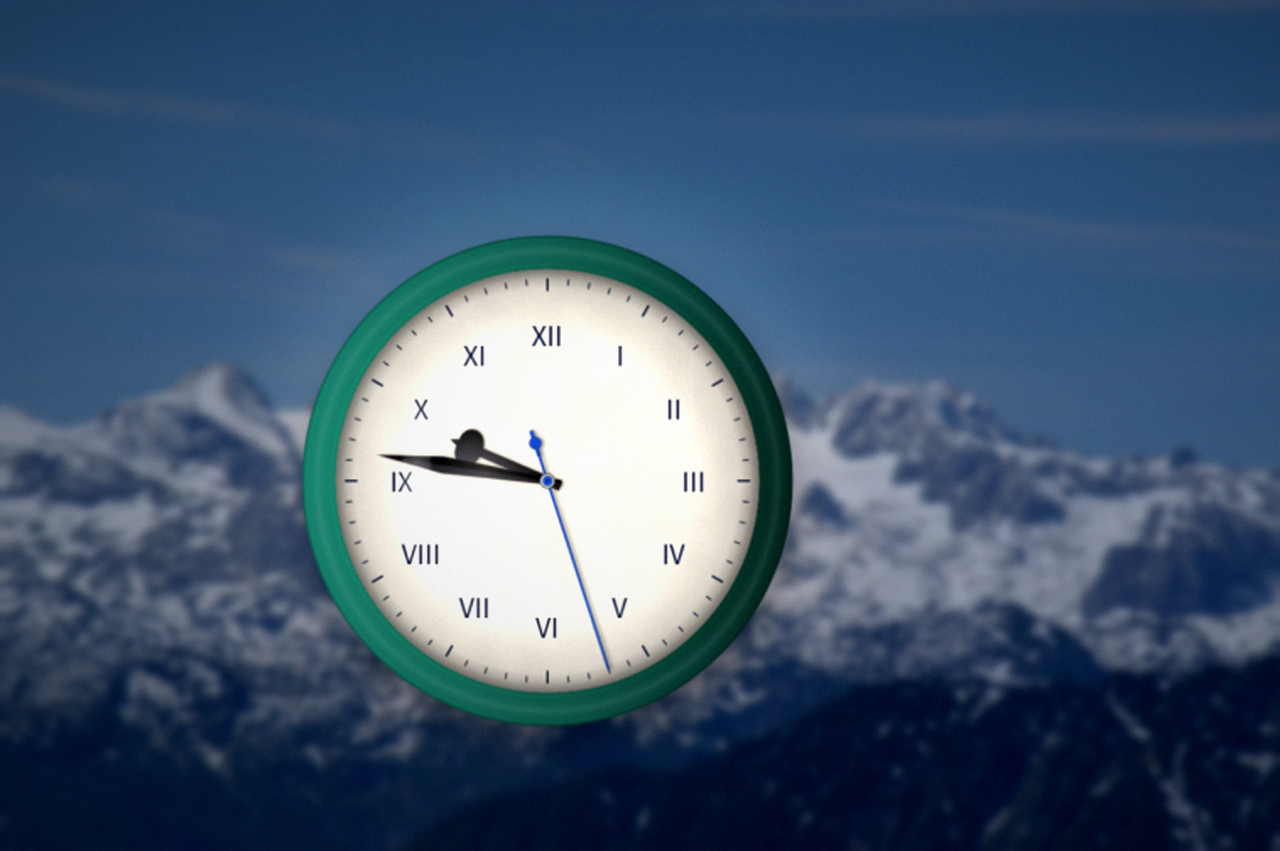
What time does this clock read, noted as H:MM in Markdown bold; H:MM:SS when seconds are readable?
**9:46:27**
